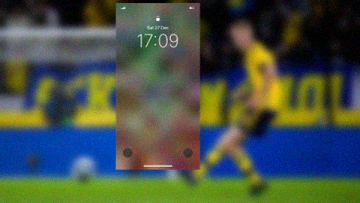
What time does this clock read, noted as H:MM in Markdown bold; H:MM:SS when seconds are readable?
**17:09**
